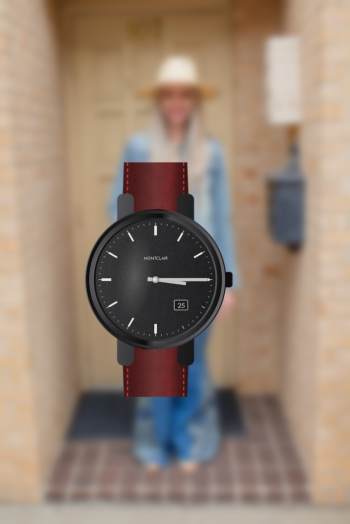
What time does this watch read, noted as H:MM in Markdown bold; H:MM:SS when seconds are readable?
**3:15**
